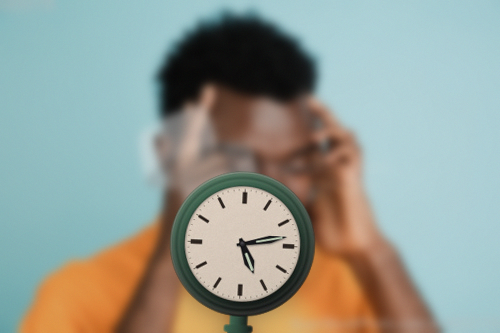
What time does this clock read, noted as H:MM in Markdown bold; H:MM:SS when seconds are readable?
**5:13**
